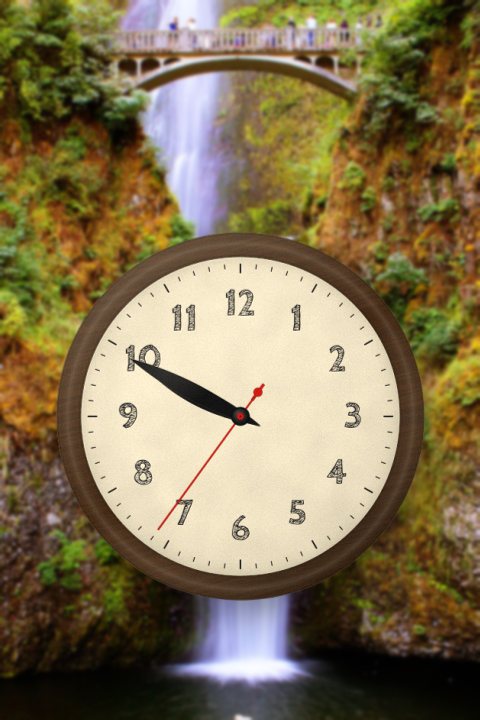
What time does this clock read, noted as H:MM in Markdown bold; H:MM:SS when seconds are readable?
**9:49:36**
